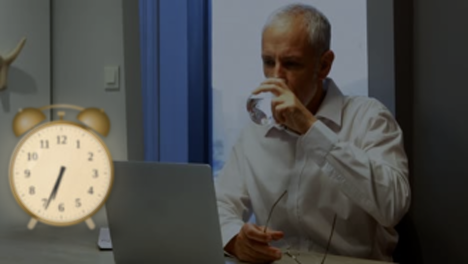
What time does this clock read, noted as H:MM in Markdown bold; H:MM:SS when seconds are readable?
**6:34**
